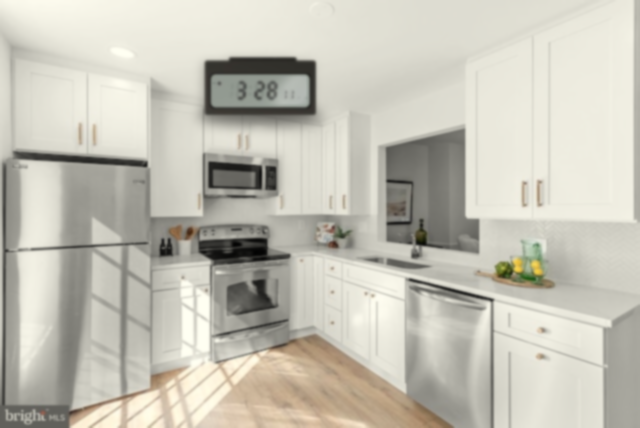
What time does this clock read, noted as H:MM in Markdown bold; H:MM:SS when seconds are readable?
**3:28**
